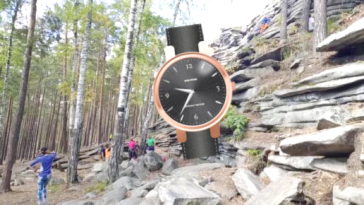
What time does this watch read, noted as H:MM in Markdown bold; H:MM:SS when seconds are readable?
**9:36**
